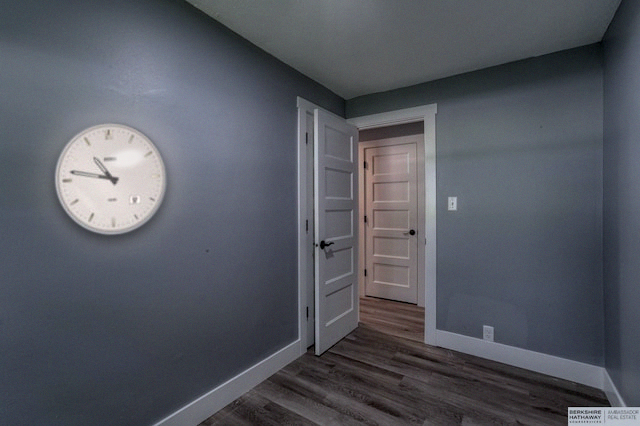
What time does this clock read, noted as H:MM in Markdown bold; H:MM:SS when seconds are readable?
**10:47**
